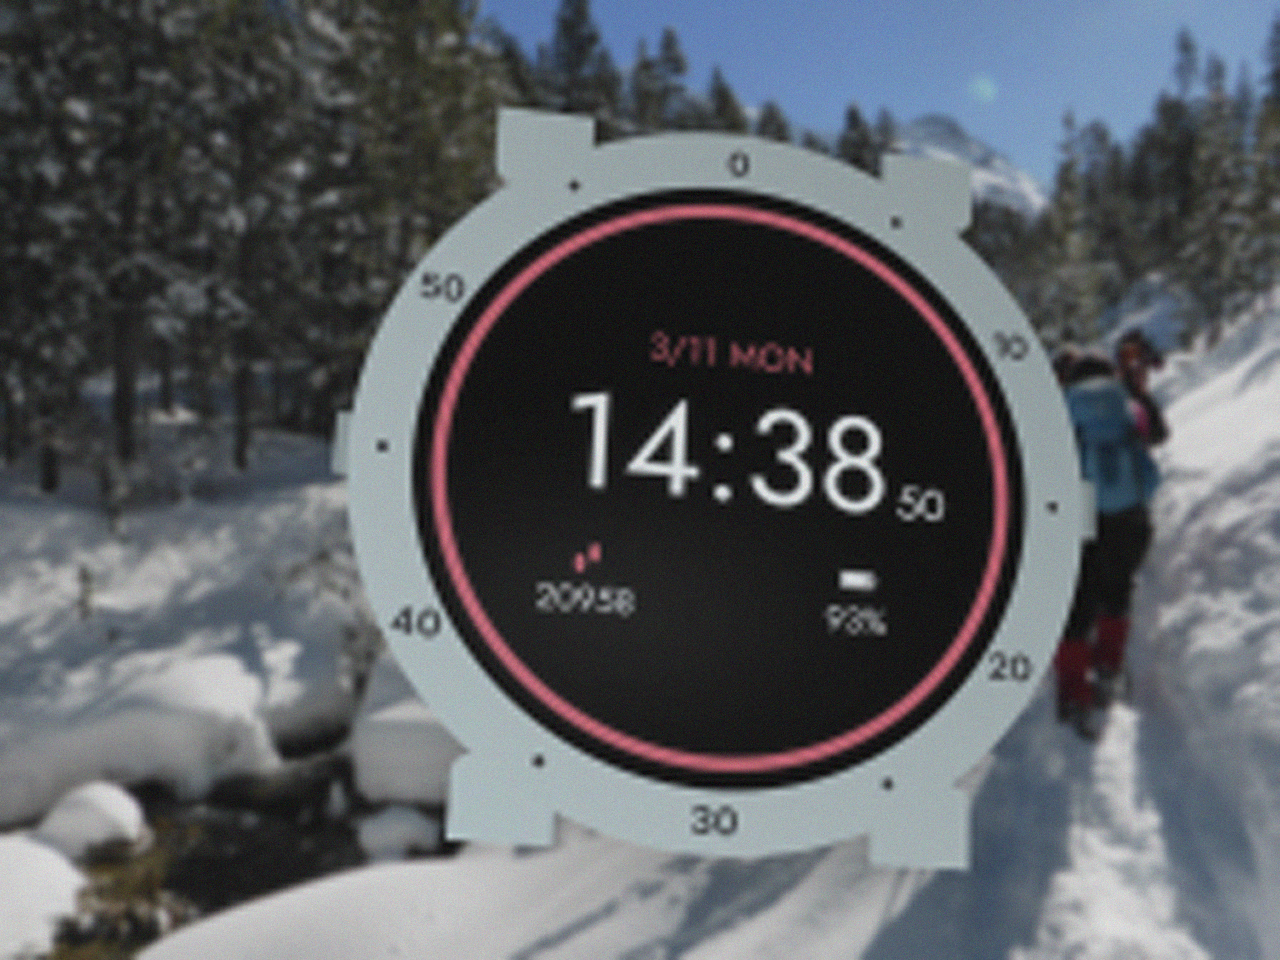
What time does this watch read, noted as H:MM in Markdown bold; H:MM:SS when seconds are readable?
**14:38:50**
